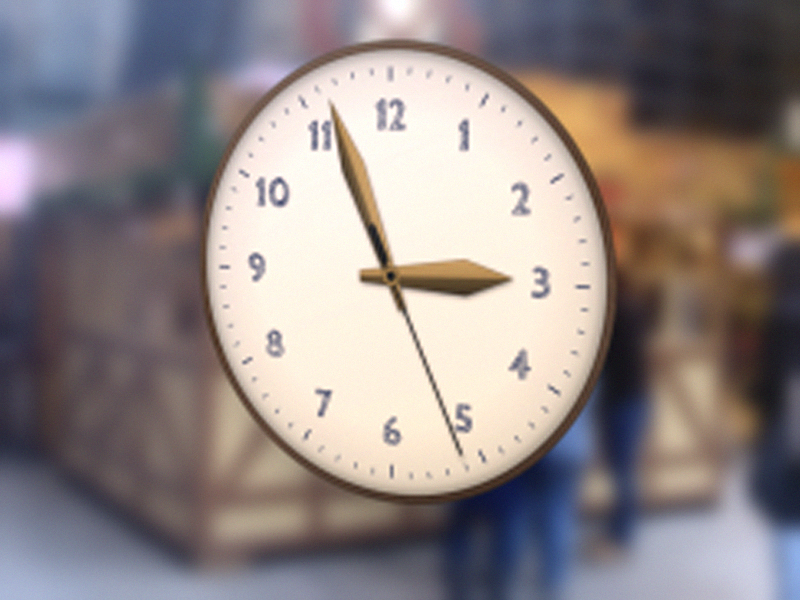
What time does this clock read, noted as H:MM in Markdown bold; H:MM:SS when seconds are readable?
**2:56:26**
